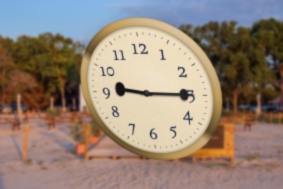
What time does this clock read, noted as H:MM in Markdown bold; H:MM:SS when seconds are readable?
**9:15**
